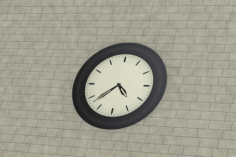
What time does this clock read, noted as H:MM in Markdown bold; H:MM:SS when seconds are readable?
**4:38**
